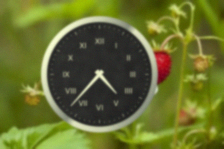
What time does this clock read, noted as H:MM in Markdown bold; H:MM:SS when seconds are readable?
**4:37**
